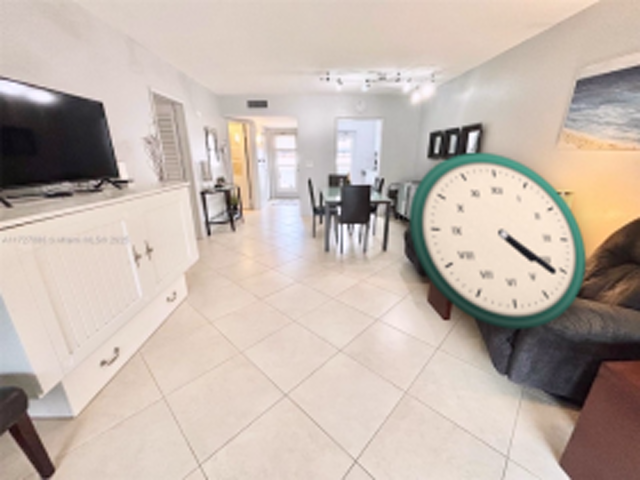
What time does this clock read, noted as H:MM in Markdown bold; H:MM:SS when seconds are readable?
**4:21**
